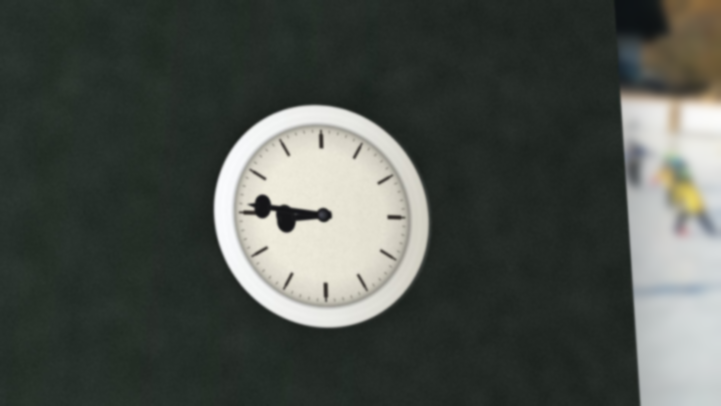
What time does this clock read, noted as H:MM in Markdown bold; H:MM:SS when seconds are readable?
**8:46**
